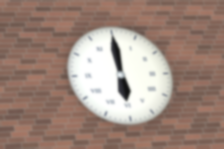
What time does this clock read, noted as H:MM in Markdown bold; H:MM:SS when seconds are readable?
**6:00**
